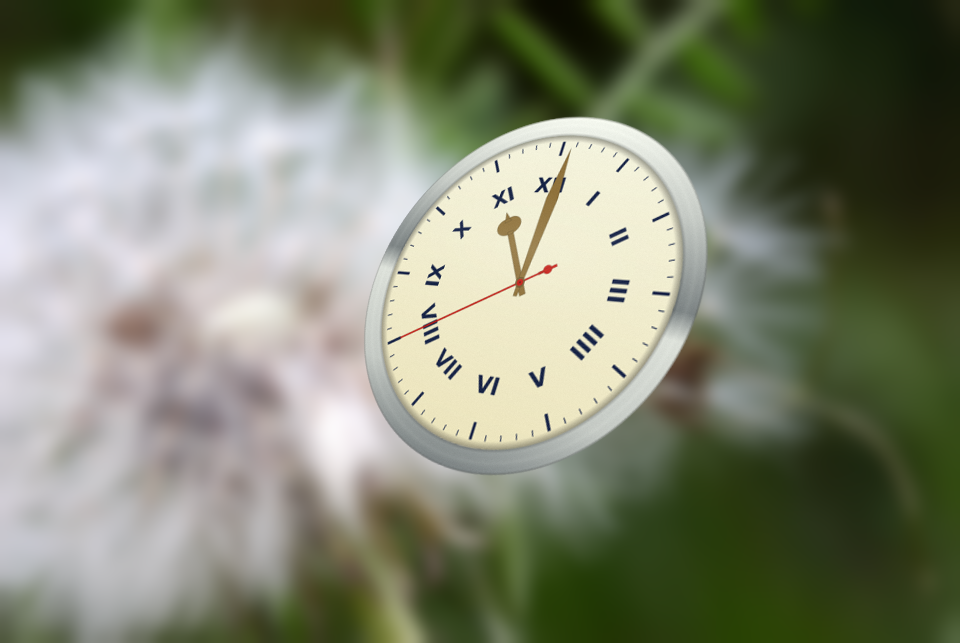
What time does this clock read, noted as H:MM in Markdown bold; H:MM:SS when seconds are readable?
**11:00:40**
